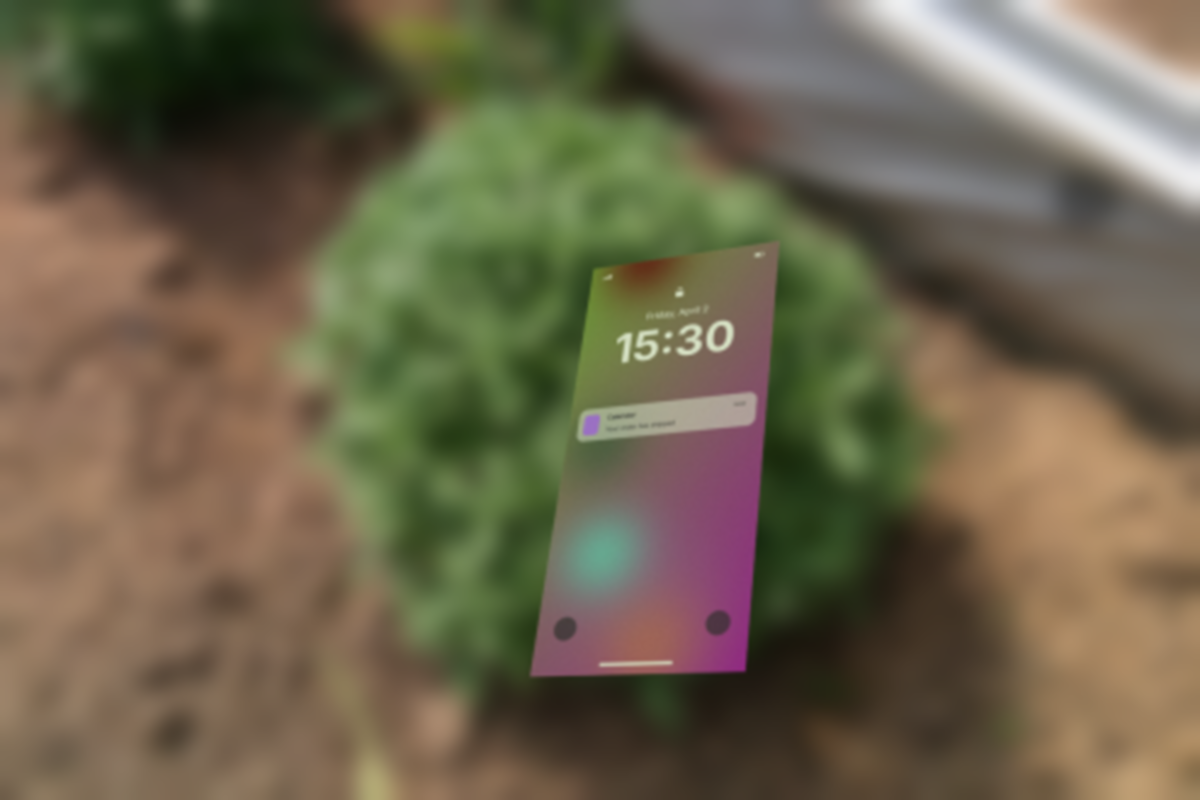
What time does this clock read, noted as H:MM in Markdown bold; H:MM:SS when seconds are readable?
**15:30**
